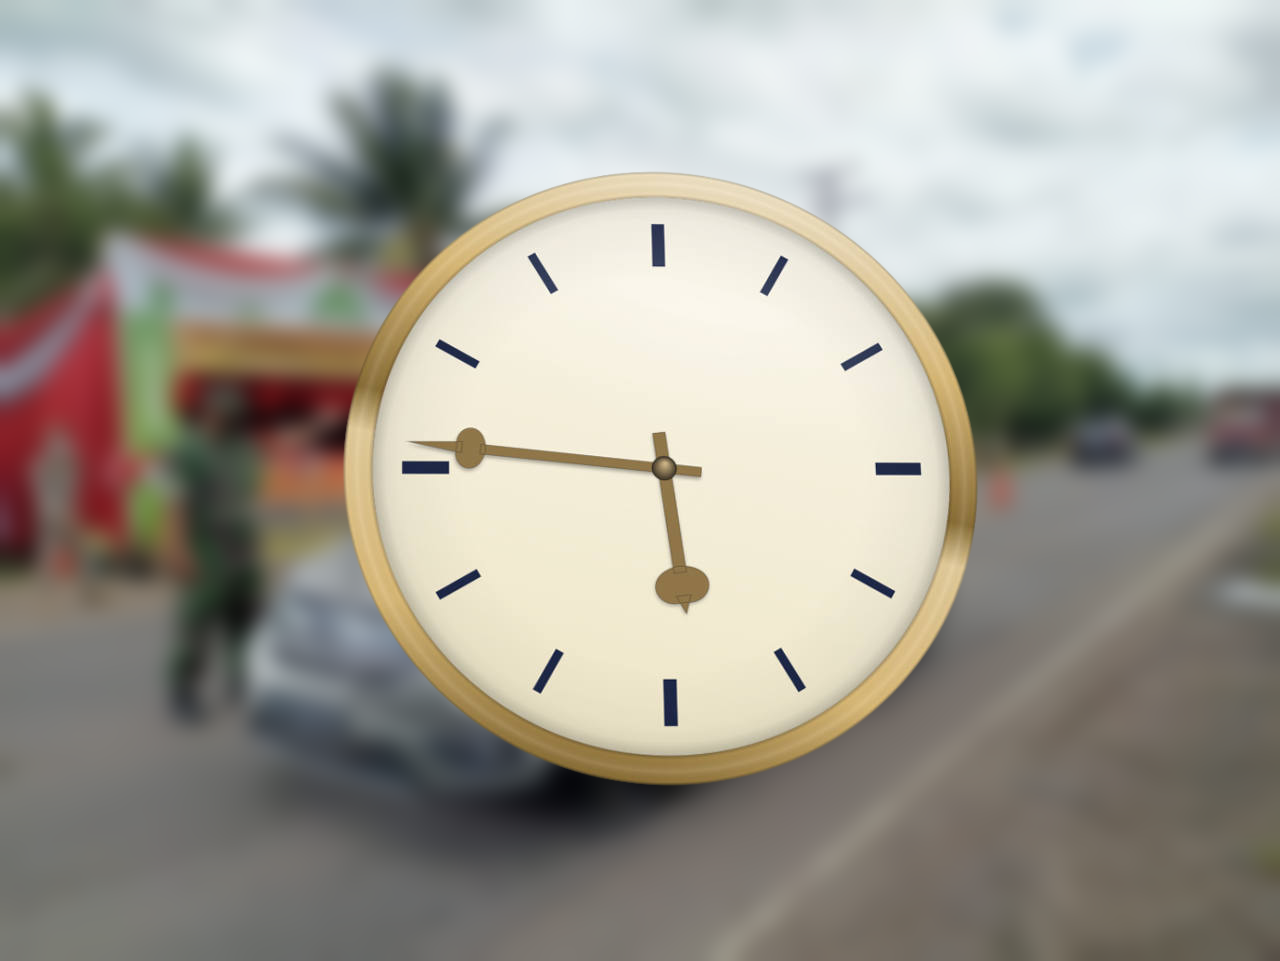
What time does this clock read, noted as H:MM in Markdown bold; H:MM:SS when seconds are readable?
**5:46**
